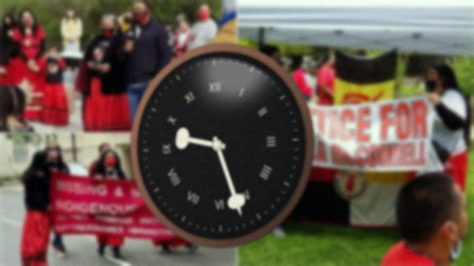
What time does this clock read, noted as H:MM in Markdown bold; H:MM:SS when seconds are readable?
**9:27**
